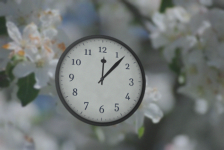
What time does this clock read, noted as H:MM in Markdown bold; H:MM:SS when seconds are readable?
**12:07**
